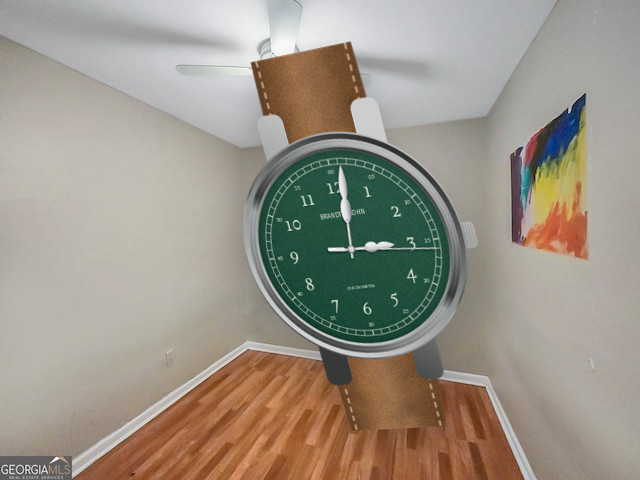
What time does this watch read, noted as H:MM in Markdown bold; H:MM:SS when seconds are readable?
**3:01:16**
